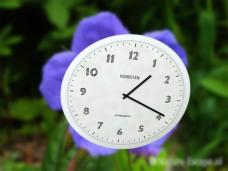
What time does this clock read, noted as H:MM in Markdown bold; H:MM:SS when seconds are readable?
**1:19**
